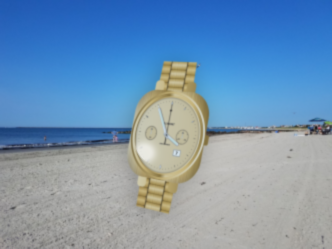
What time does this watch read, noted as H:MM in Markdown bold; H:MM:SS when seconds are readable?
**3:55**
